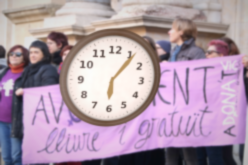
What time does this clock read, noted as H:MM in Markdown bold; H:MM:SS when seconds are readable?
**6:06**
